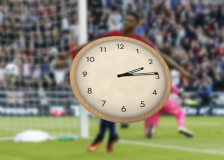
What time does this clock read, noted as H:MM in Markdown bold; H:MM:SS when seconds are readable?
**2:14**
